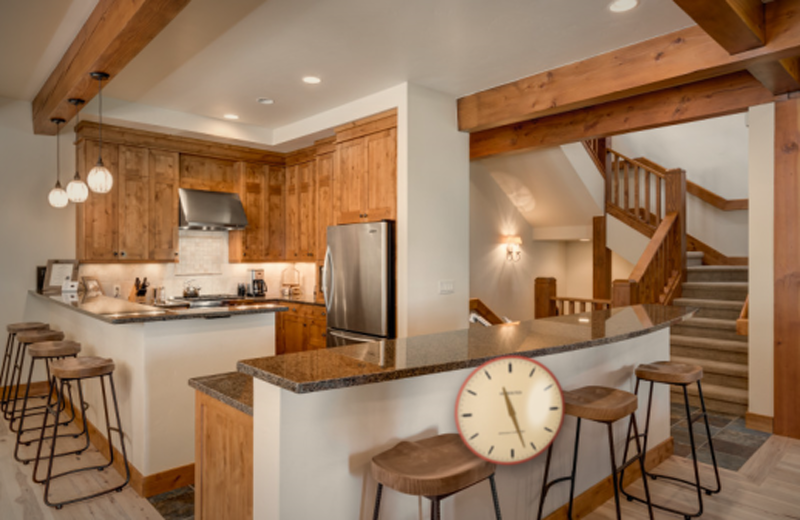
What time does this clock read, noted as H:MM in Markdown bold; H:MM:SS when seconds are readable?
**11:27**
